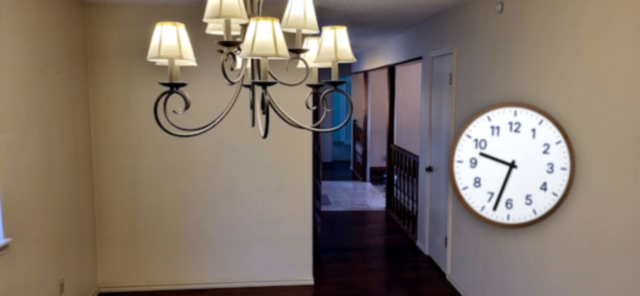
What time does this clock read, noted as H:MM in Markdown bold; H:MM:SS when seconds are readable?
**9:33**
